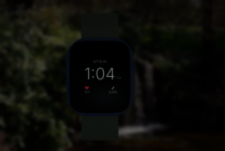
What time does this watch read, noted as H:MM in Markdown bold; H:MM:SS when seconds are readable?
**1:04**
